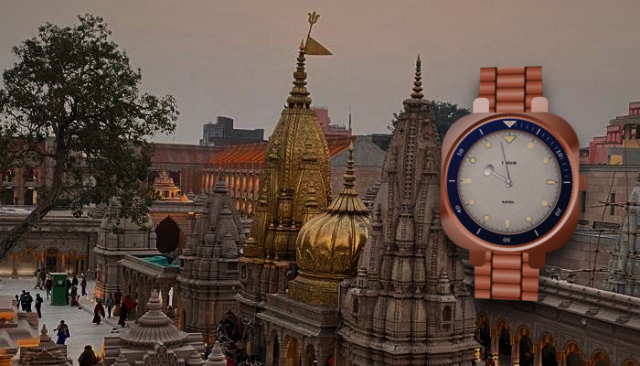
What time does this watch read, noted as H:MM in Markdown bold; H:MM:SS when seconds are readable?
**9:58**
